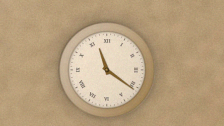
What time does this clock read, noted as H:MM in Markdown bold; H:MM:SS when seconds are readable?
**11:21**
